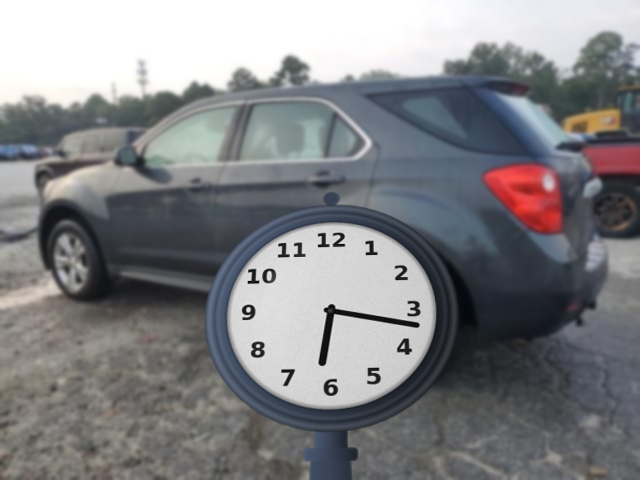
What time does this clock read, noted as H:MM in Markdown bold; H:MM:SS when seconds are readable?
**6:17**
